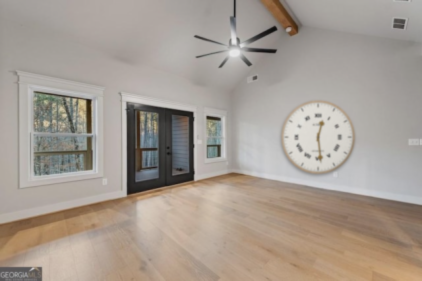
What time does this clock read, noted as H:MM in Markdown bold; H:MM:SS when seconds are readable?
**12:29**
